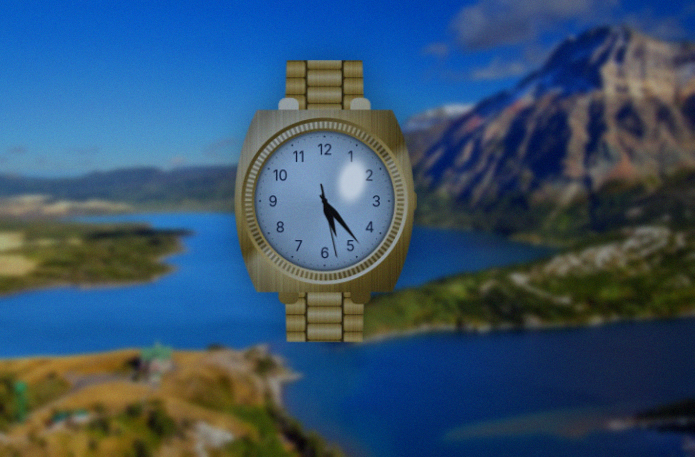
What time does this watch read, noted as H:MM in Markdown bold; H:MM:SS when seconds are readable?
**5:23:28**
